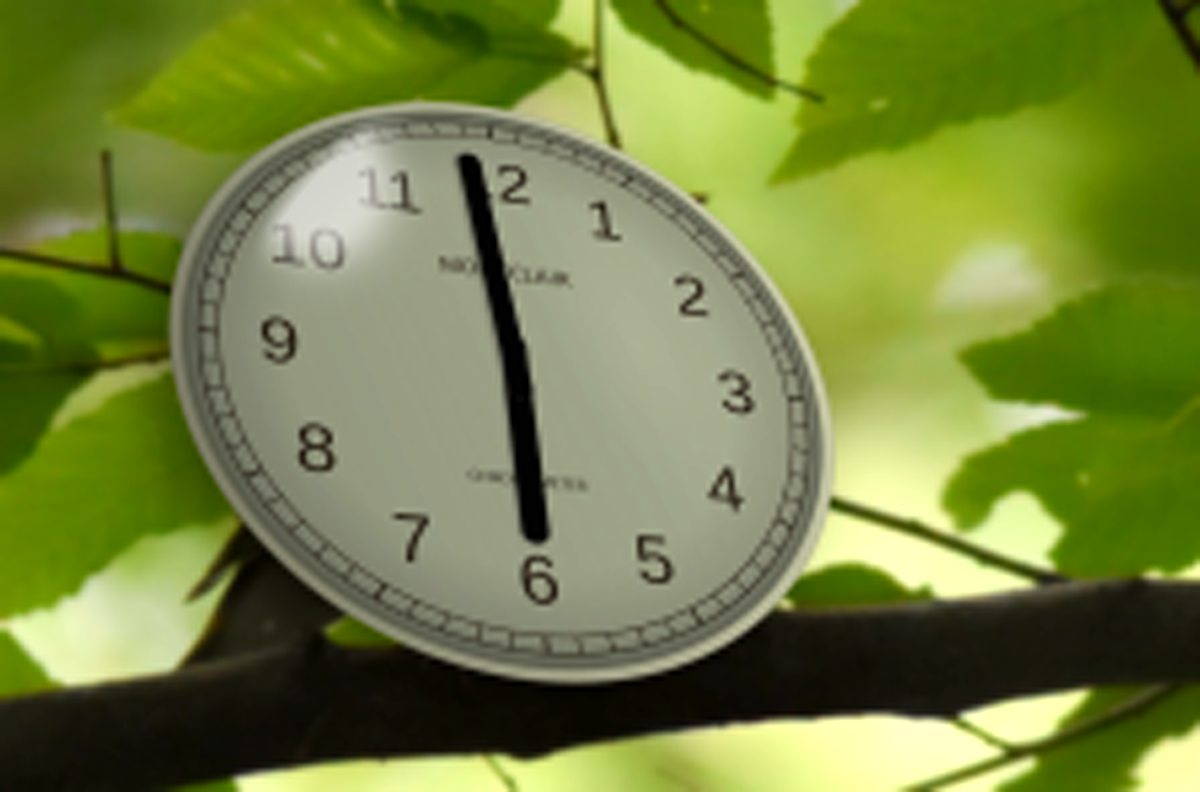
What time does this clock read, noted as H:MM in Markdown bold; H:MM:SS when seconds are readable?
**5:59**
